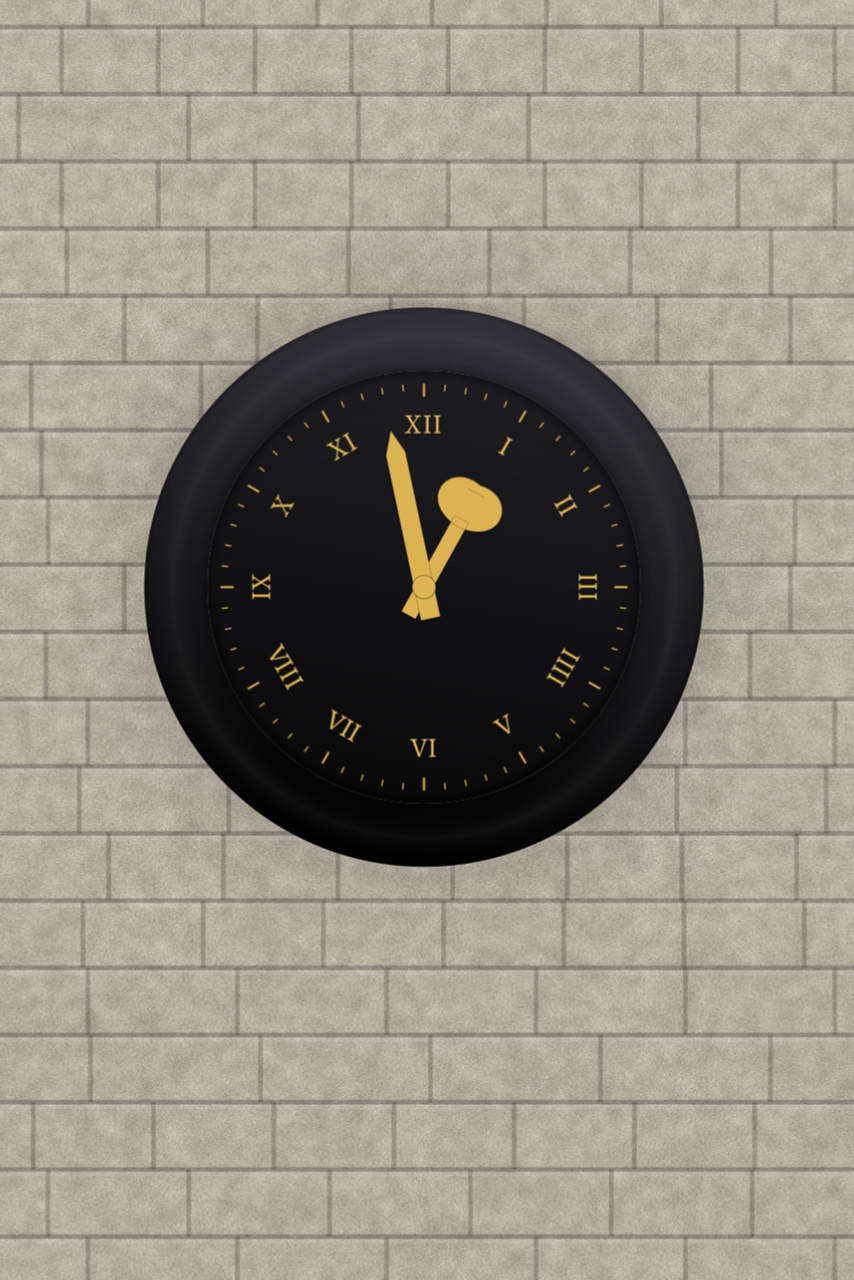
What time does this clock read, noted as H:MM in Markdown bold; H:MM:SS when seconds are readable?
**12:58**
